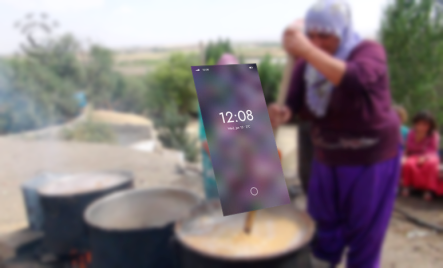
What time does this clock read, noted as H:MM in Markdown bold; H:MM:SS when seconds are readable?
**12:08**
